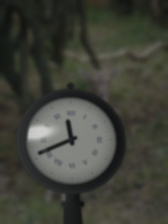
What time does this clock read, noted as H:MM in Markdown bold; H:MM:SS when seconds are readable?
**11:41**
